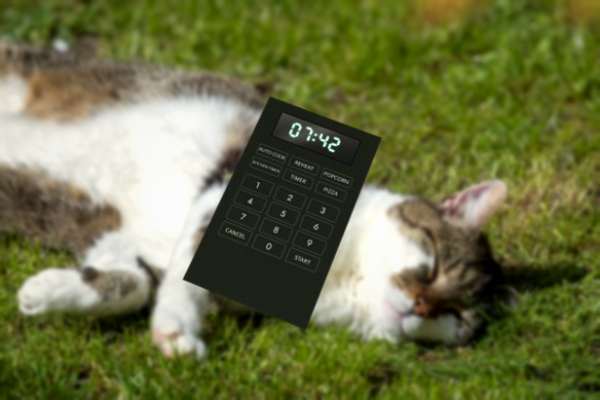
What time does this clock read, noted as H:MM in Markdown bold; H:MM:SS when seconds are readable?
**7:42**
